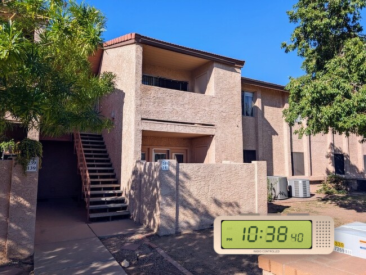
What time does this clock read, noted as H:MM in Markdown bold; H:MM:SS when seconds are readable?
**10:38:40**
